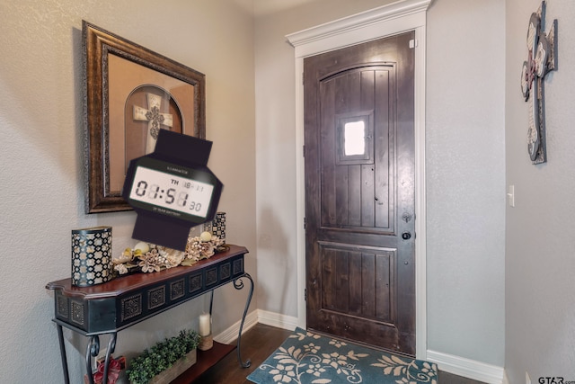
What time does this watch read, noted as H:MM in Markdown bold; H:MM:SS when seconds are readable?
**1:51**
